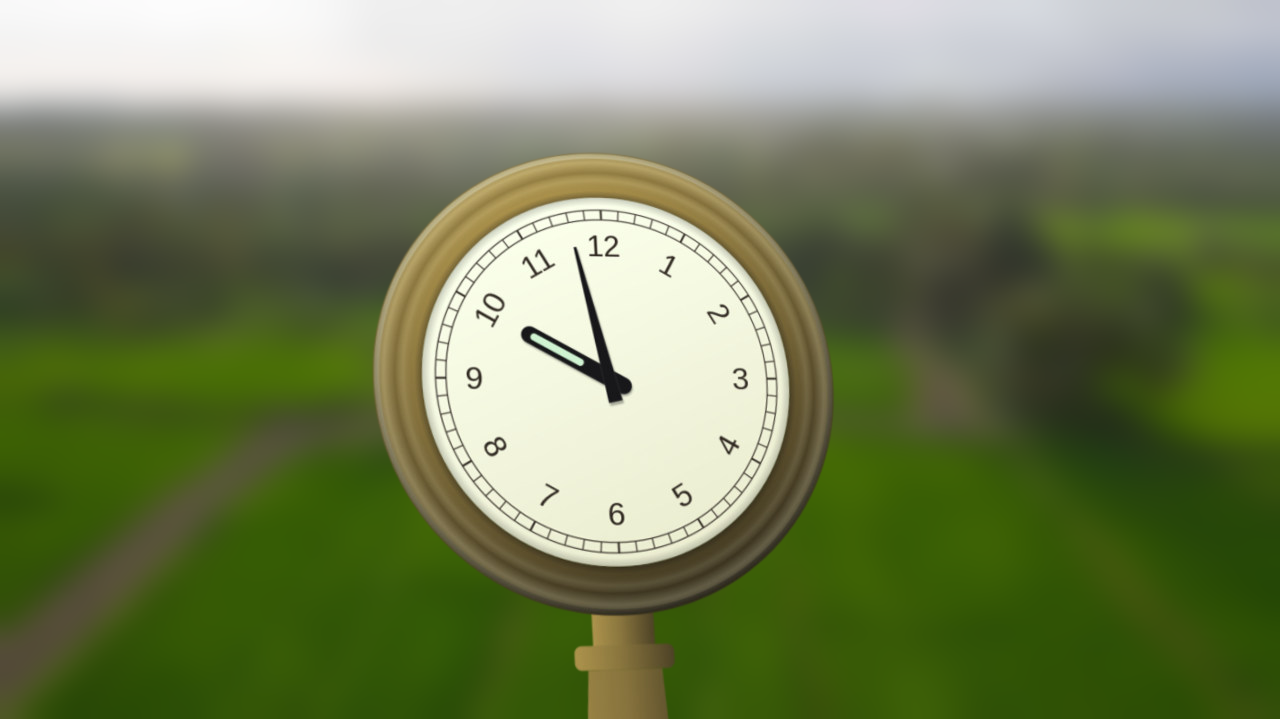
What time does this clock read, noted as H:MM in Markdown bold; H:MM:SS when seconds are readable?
**9:58**
